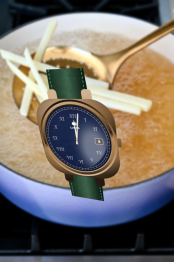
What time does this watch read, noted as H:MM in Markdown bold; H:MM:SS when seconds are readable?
**12:02**
